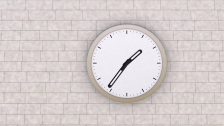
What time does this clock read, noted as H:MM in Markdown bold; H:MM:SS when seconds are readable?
**1:36**
